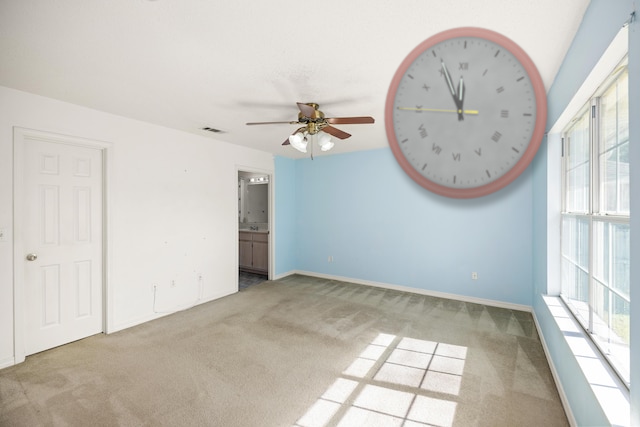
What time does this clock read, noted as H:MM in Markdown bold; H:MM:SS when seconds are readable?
**11:55:45**
